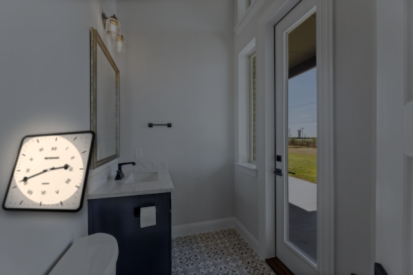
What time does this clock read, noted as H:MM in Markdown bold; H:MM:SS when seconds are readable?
**2:41**
